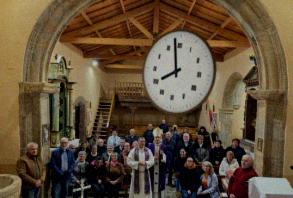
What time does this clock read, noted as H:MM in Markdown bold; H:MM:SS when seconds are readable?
**7:58**
